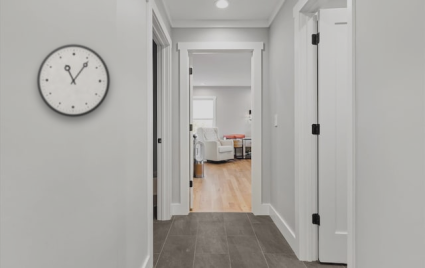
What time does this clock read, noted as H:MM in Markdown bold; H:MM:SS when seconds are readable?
**11:06**
